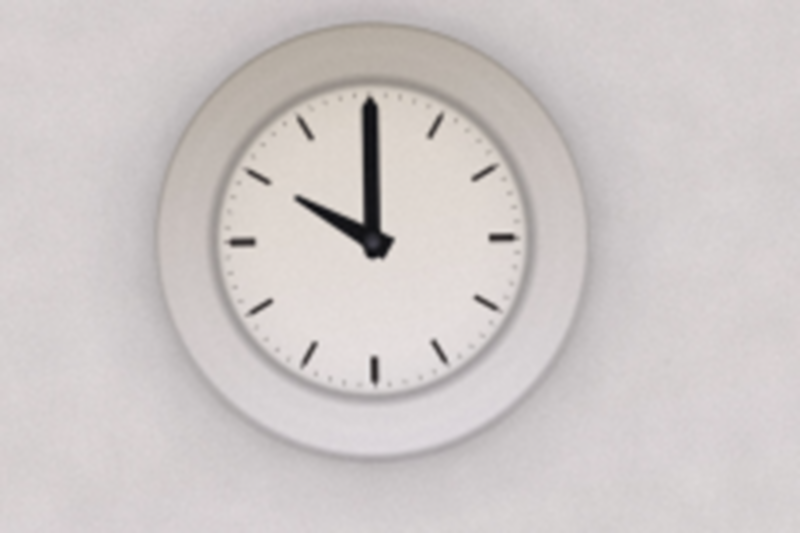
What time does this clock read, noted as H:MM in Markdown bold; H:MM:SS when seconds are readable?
**10:00**
